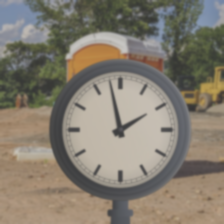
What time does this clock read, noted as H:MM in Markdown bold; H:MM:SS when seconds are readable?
**1:58**
